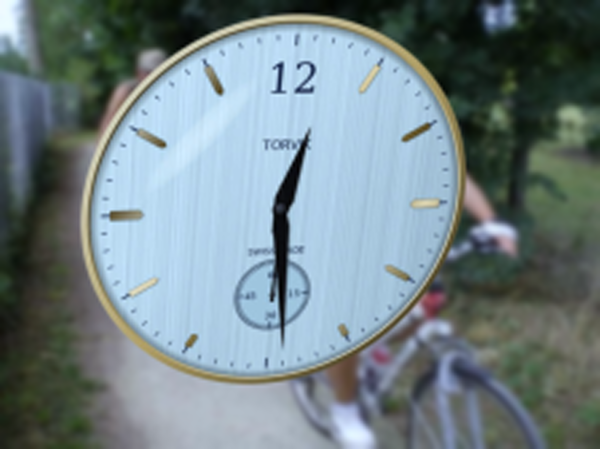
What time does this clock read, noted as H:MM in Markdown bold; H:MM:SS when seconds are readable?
**12:29**
